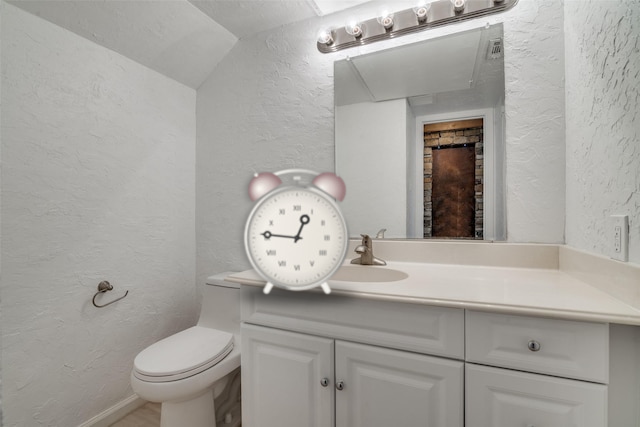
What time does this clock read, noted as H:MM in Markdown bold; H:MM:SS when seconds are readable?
**12:46**
